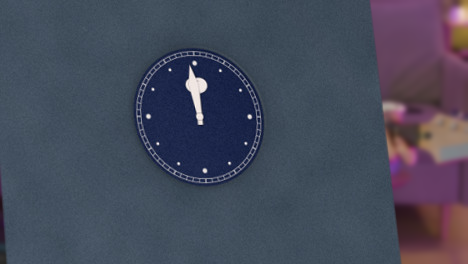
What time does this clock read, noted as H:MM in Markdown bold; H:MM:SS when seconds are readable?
**11:59**
